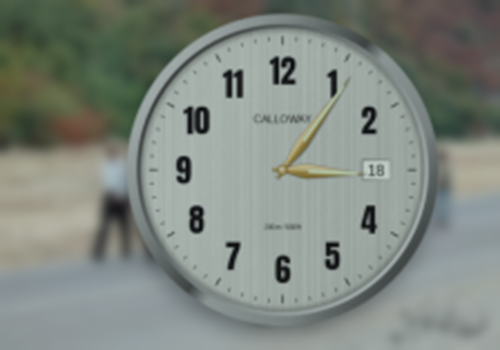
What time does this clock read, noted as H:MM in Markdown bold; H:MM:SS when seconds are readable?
**3:06**
